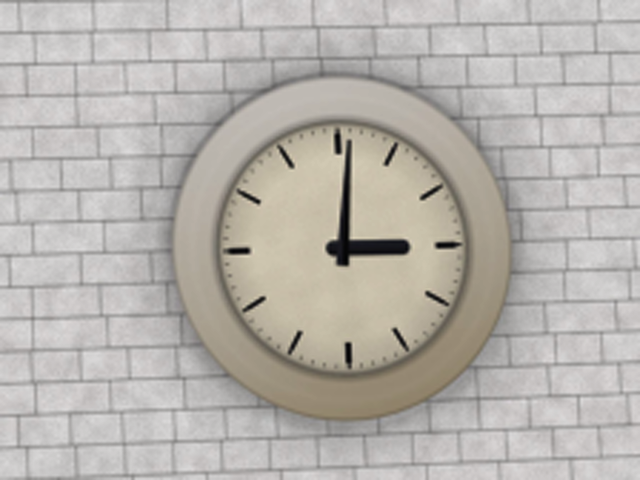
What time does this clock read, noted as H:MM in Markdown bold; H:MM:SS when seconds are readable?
**3:01**
